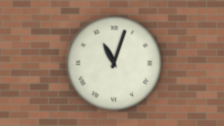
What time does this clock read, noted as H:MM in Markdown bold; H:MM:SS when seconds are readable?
**11:03**
